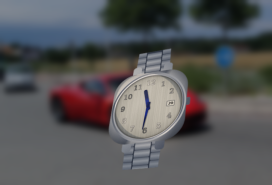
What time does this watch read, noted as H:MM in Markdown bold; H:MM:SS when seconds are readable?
**11:31**
